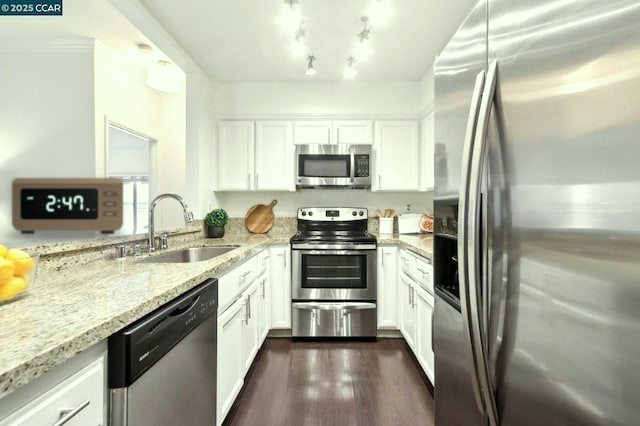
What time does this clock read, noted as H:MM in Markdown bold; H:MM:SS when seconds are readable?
**2:47**
